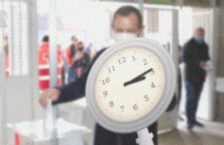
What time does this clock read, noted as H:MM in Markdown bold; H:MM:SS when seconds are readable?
**3:14**
